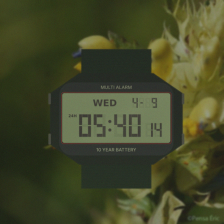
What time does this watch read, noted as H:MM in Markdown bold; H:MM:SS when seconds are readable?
**5:40:14**
